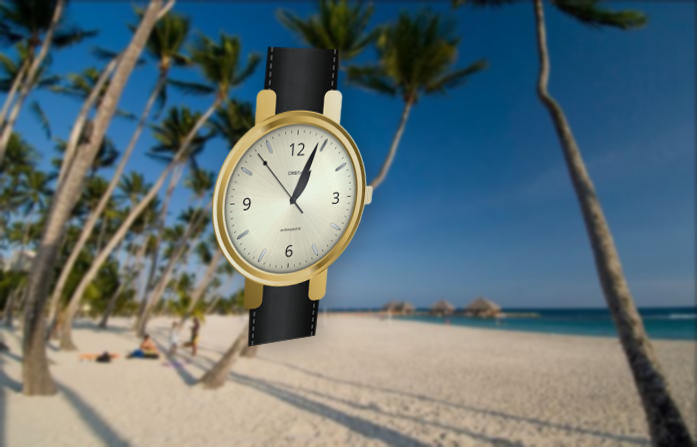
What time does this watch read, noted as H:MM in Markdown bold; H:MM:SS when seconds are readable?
**1:03:53**
